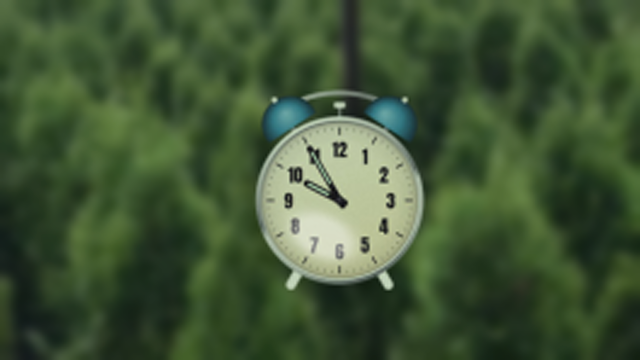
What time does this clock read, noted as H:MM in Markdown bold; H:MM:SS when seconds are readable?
**9:55**
